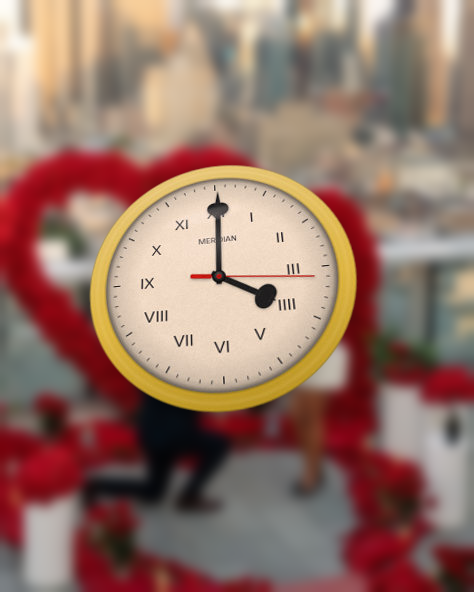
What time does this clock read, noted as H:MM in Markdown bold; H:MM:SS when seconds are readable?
**4:00:16**
